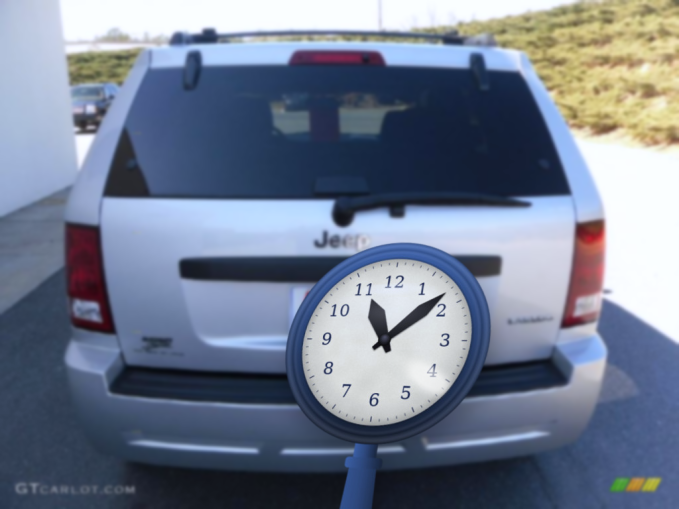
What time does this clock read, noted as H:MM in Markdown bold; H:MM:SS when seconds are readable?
**11:08**
